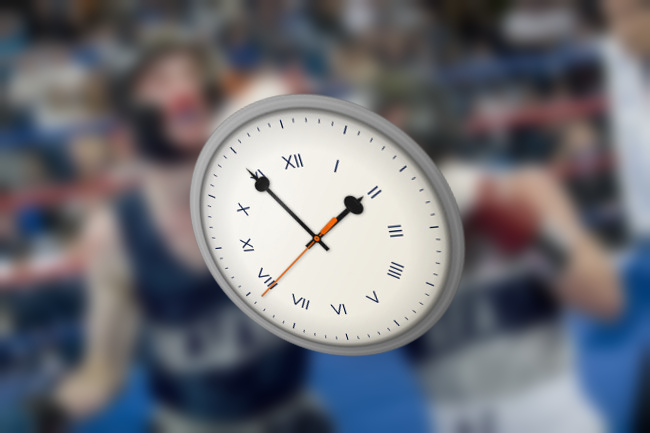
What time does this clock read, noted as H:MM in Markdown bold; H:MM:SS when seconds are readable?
**1:54:39**
